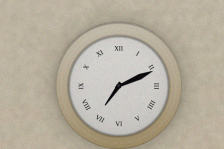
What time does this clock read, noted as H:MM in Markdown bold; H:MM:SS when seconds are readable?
**7:11**
